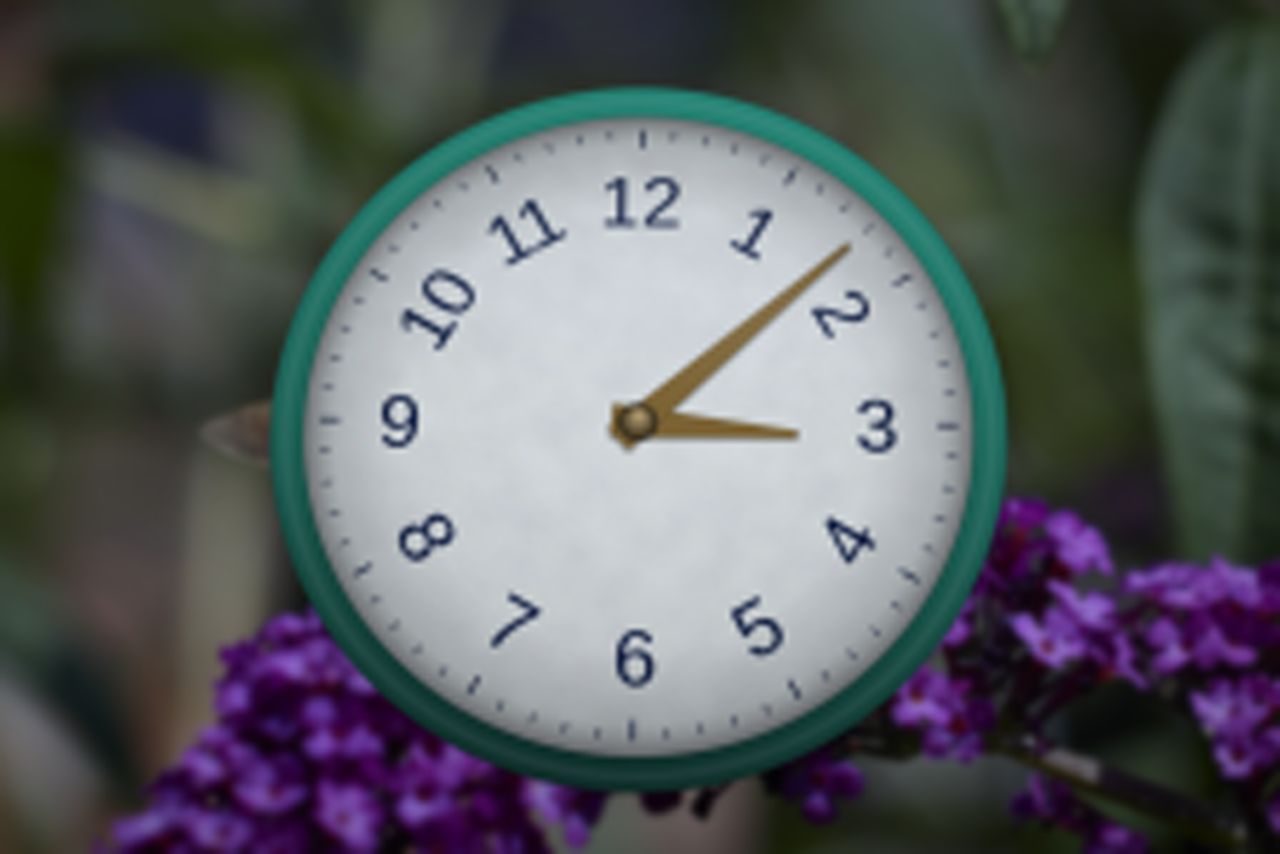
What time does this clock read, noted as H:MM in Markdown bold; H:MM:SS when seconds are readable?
**3:08**
